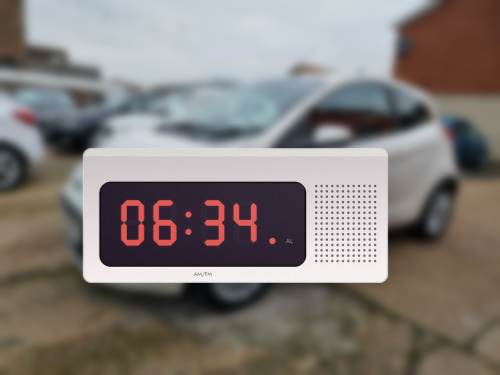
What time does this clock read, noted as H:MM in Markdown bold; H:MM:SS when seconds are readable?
**6:34**
